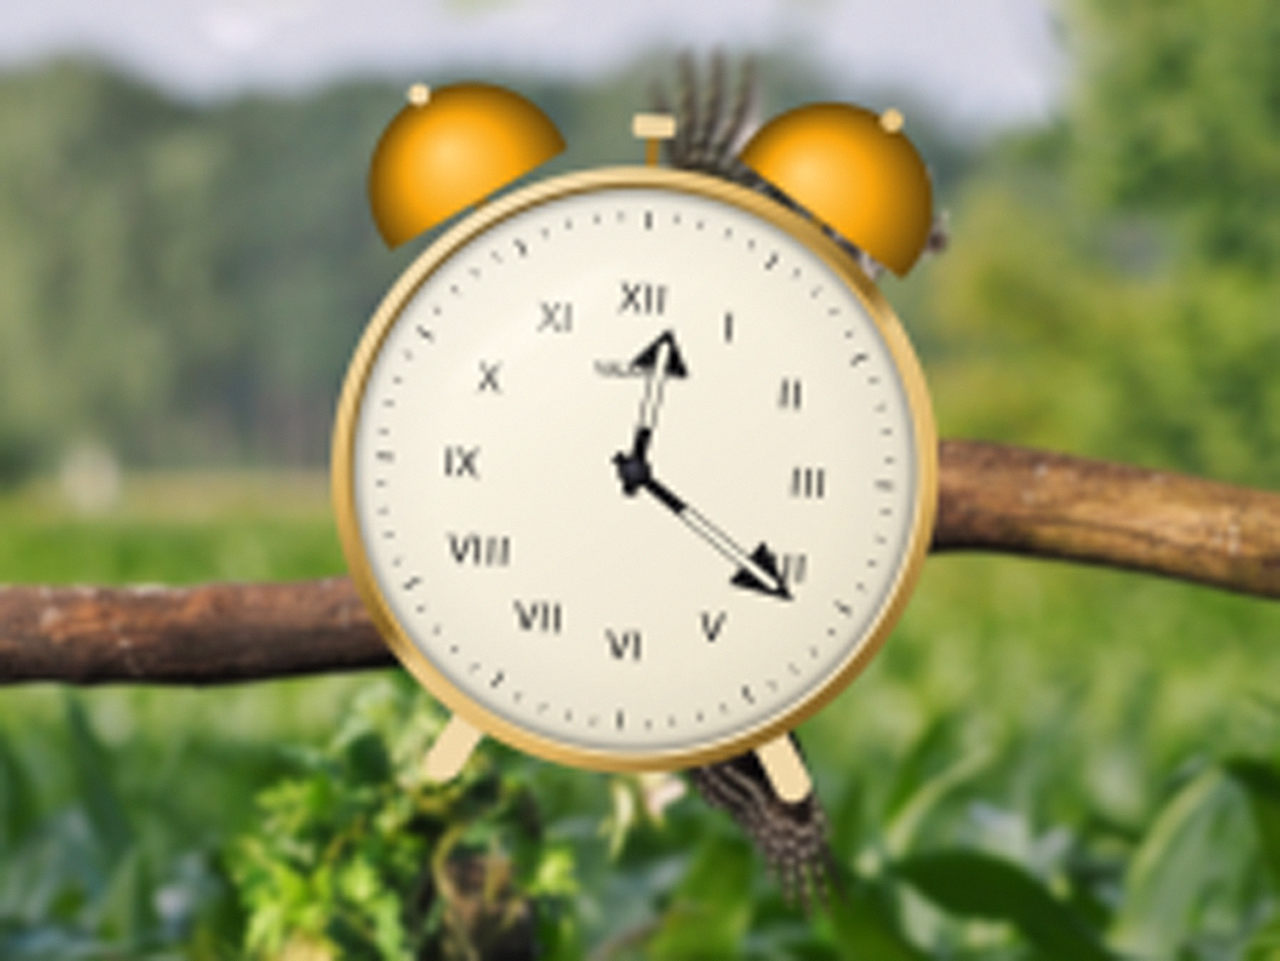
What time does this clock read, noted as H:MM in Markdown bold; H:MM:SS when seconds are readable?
**12:21**
